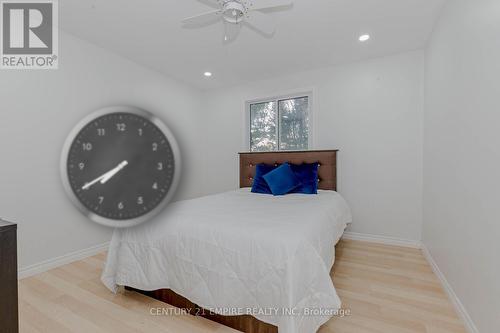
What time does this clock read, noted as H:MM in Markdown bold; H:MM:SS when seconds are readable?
**7:40**
